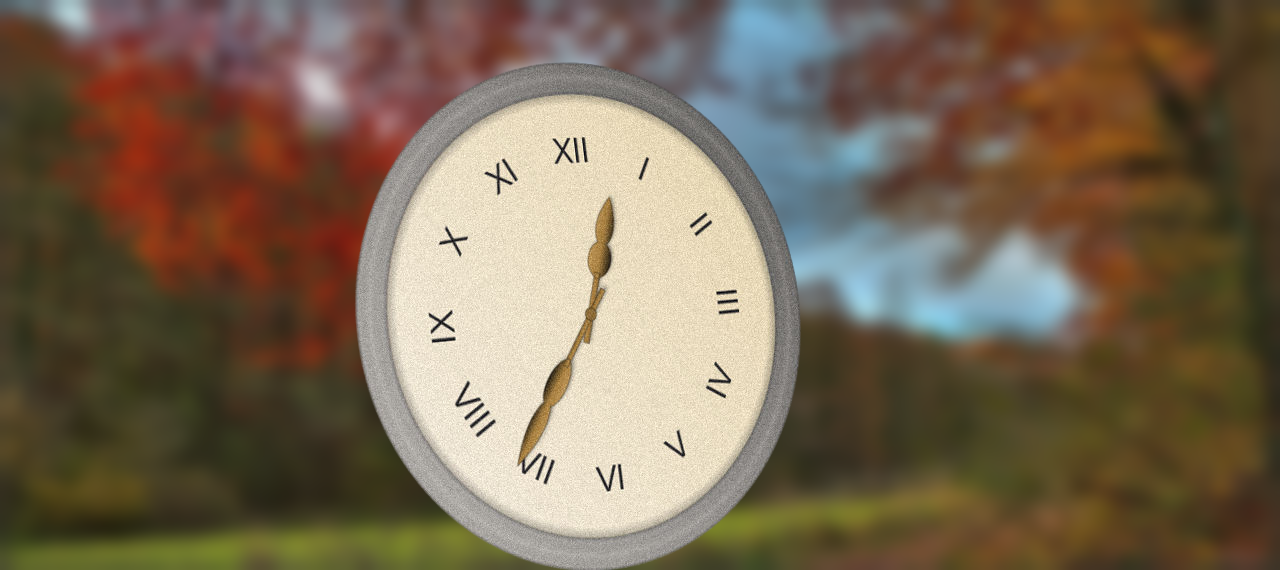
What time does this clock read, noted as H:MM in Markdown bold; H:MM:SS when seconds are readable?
**12:36**
